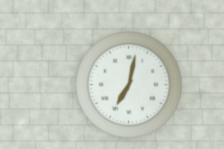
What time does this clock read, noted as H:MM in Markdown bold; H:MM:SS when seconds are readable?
**7:02**
